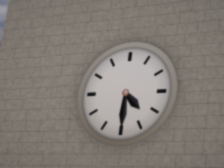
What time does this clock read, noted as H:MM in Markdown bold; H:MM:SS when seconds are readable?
**4:30**
